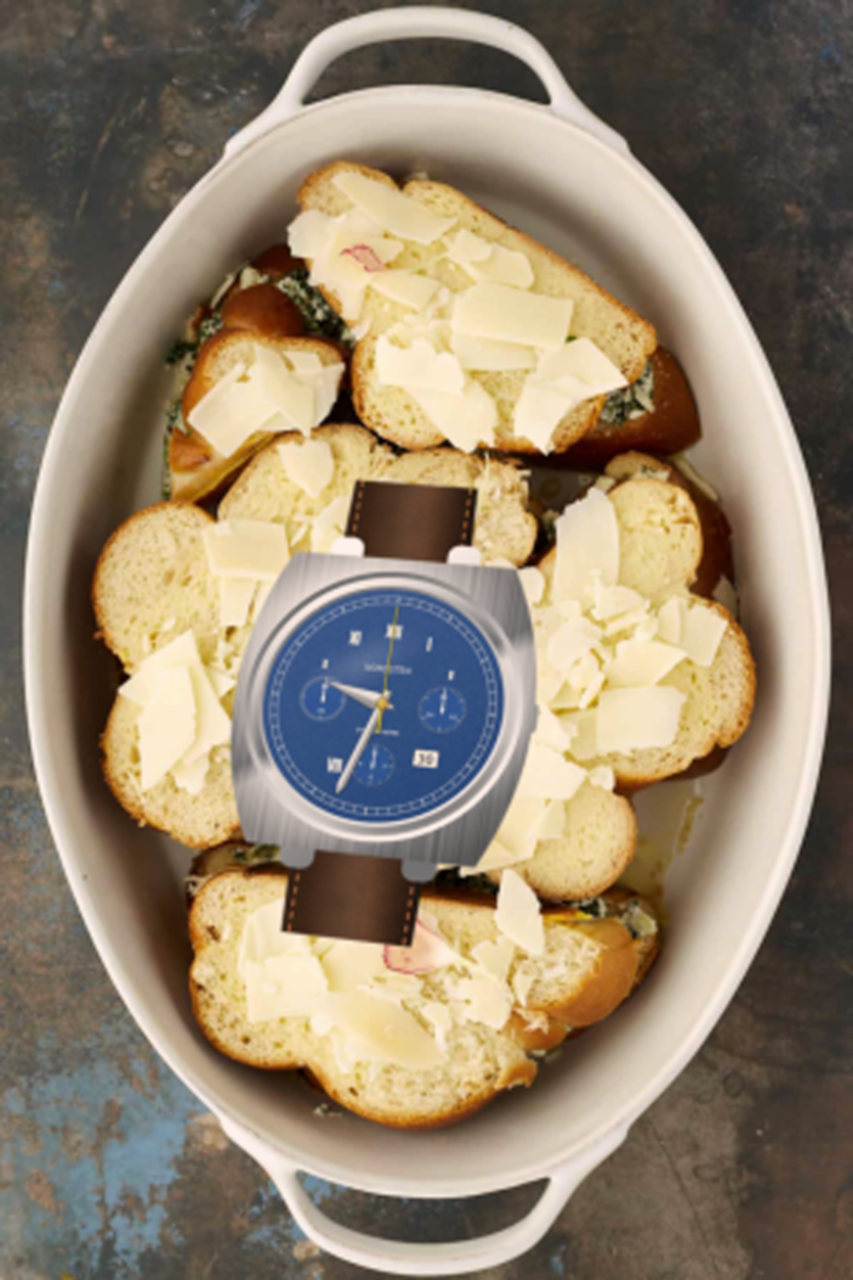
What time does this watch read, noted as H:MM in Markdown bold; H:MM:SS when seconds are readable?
**9:33**
